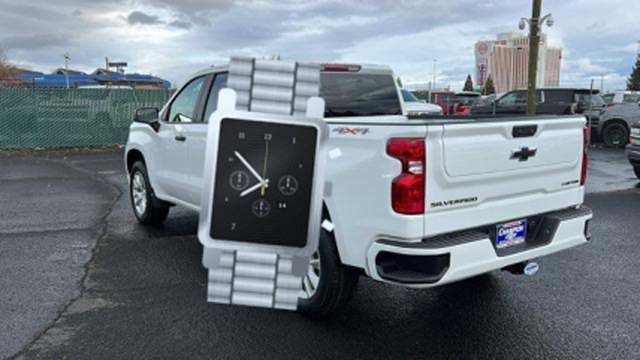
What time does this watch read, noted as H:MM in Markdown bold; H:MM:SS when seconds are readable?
**7:52**
